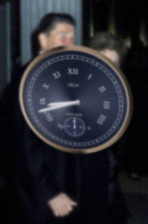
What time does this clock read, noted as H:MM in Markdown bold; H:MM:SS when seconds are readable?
**8:42**
